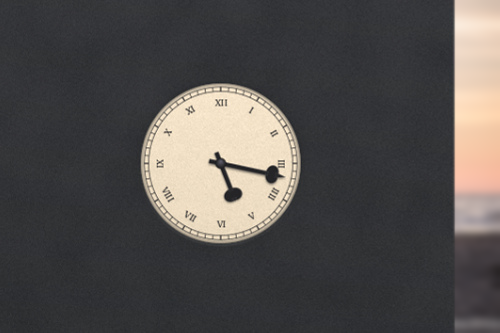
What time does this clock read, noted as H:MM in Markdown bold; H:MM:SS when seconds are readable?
**5:17**
